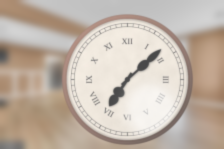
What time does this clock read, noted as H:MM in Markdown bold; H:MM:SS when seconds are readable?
**7:08**
